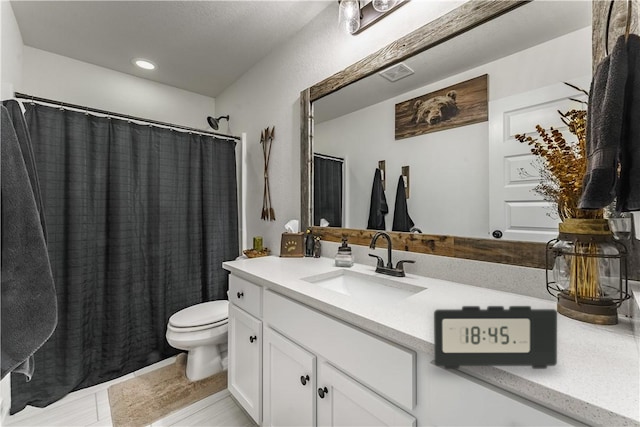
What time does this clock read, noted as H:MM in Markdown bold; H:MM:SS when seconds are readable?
**18:45**
